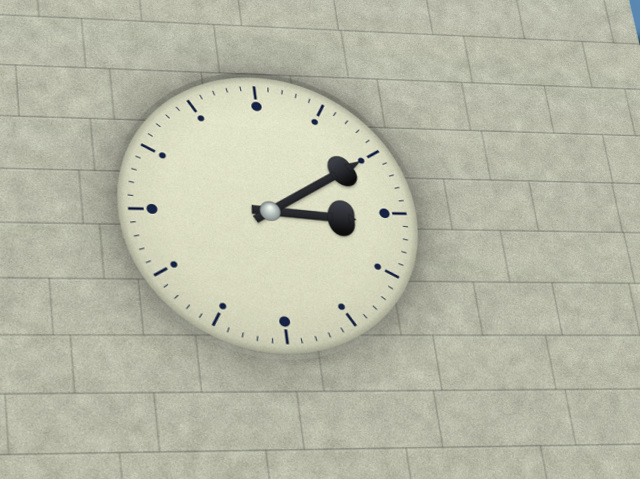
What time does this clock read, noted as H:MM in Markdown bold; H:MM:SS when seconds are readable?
**3:10**
